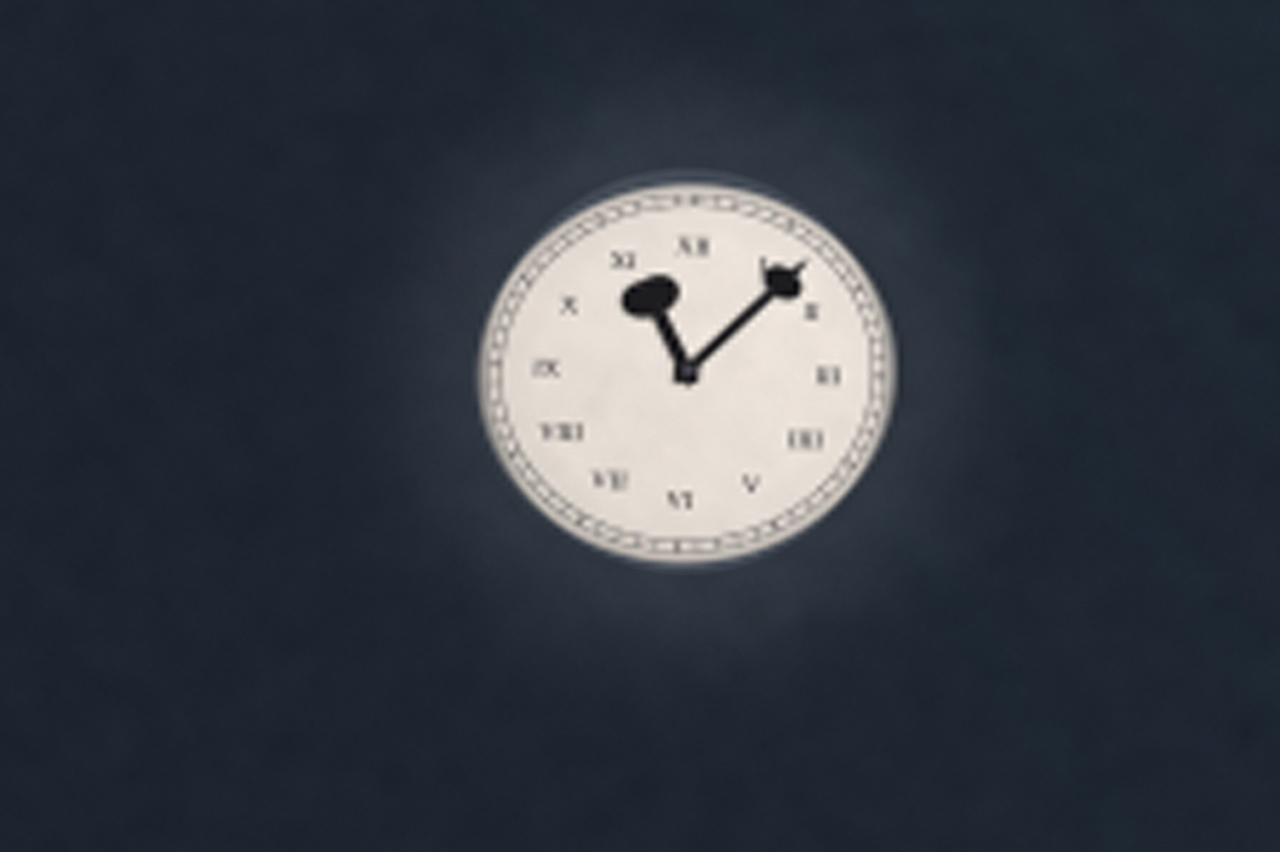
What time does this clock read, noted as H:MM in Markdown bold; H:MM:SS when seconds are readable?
**11:07**
